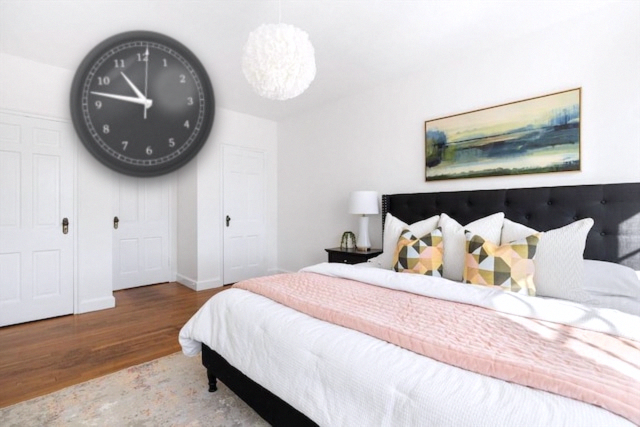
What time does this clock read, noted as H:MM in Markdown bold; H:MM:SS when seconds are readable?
**10:47:01**
